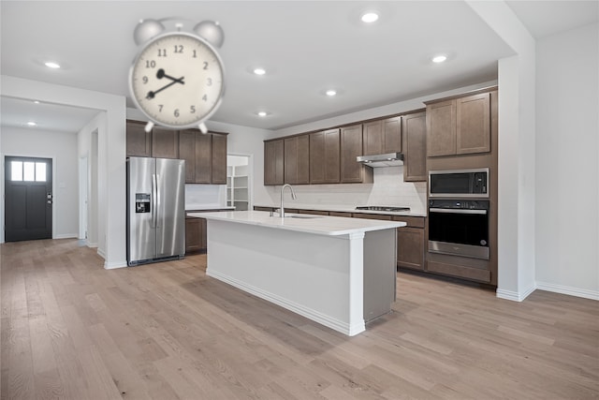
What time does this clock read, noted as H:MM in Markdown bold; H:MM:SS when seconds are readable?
**9:40**
